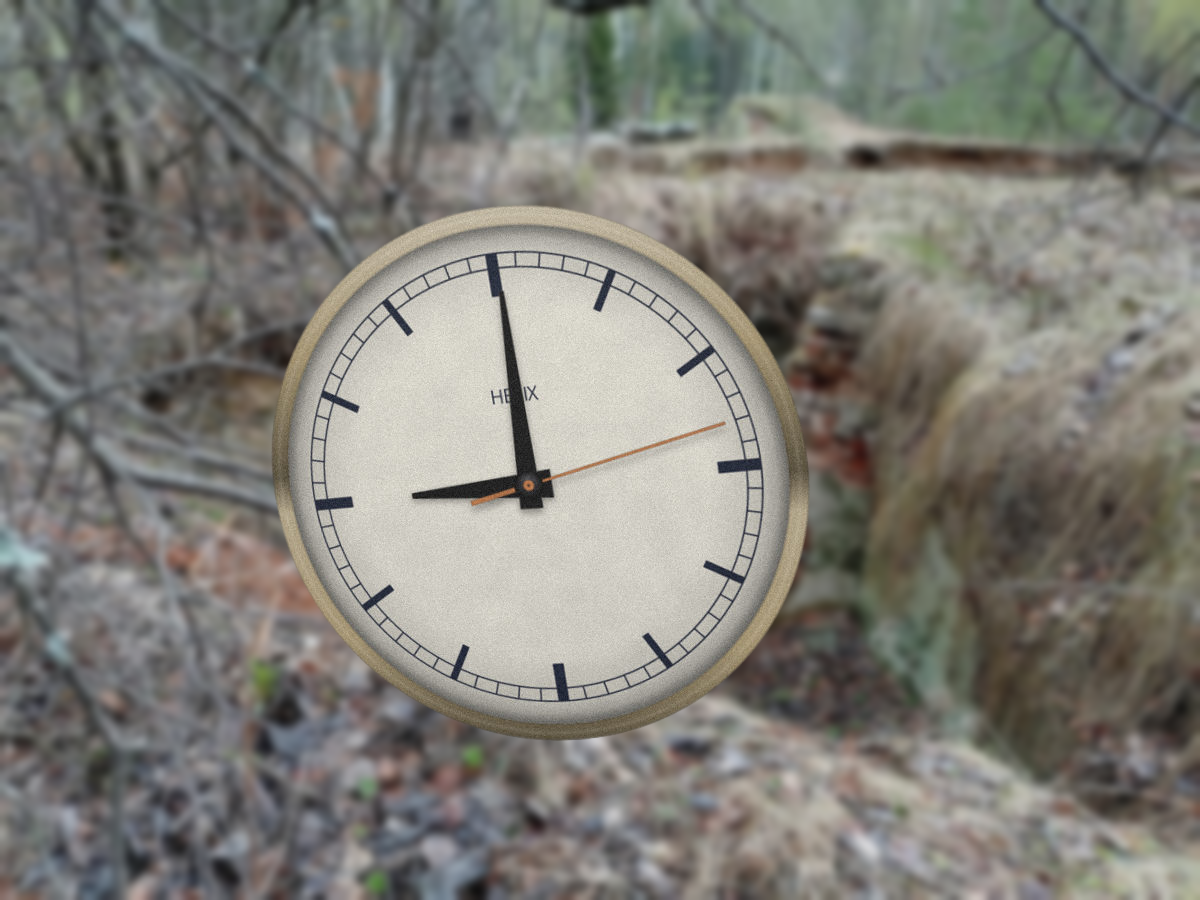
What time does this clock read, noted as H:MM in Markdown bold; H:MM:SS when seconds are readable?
**9:00:13**
